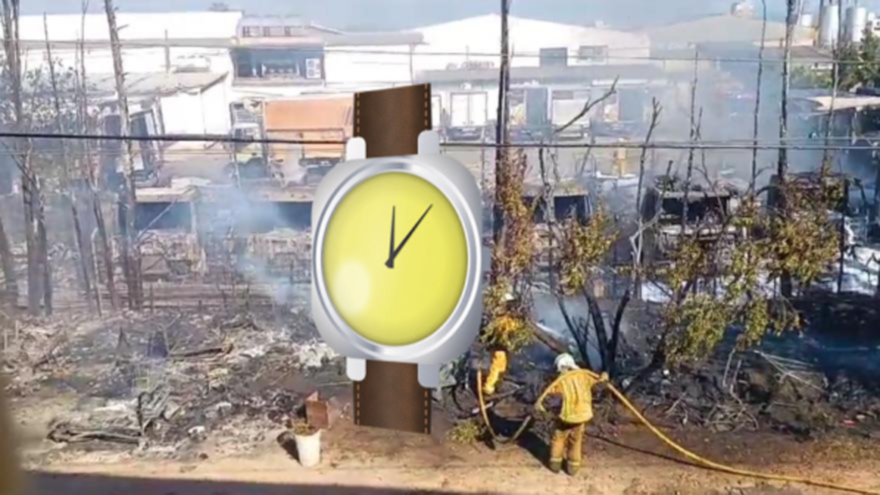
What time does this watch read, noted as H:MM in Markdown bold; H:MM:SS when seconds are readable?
**12:07**
